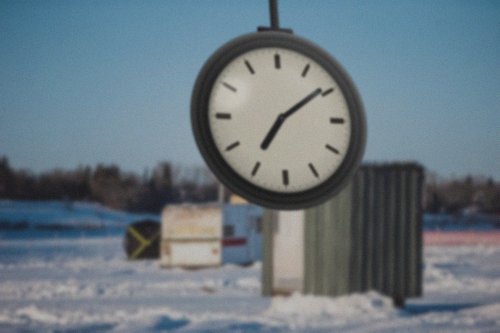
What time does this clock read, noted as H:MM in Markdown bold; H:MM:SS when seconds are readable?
**7:09**
